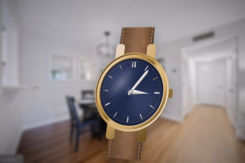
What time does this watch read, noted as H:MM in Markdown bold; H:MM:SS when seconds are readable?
**3:06**
